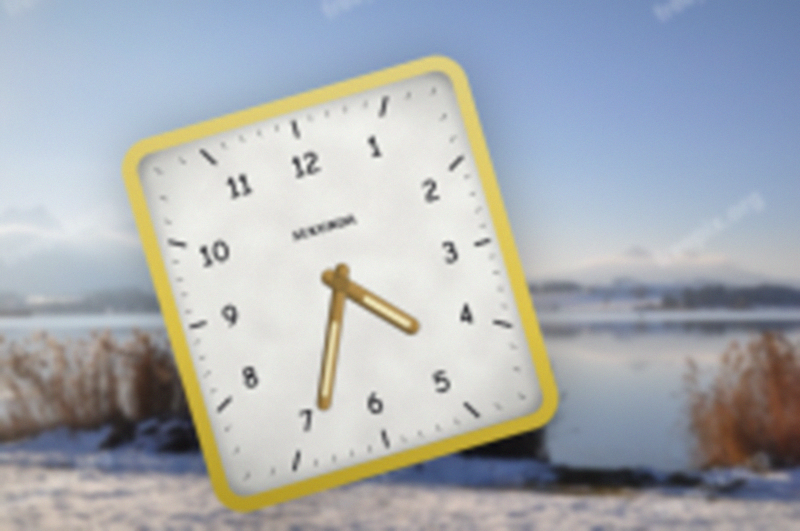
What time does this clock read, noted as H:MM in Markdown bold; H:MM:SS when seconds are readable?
**4:34**
